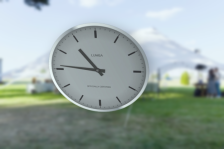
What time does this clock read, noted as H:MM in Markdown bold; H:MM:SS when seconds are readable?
**10:46**
